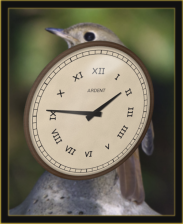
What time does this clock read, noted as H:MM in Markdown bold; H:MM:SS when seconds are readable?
**1:46**
